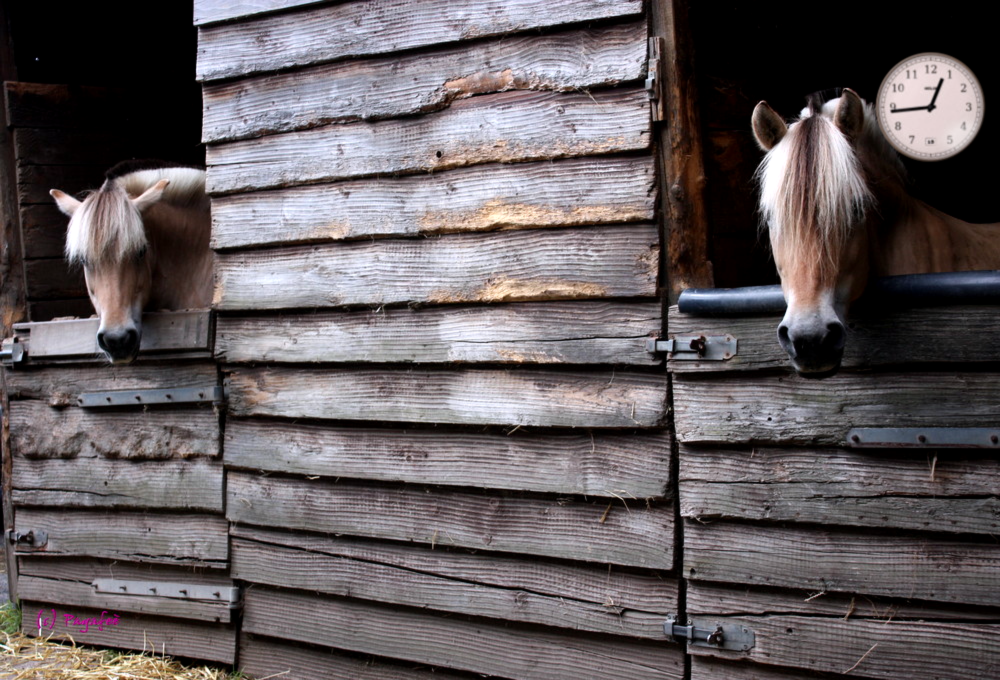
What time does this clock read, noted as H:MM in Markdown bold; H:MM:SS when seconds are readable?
**12:44**
